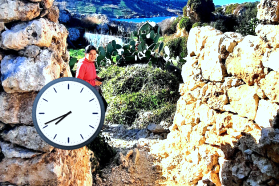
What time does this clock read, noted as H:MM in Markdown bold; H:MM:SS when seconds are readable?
**7:41**
